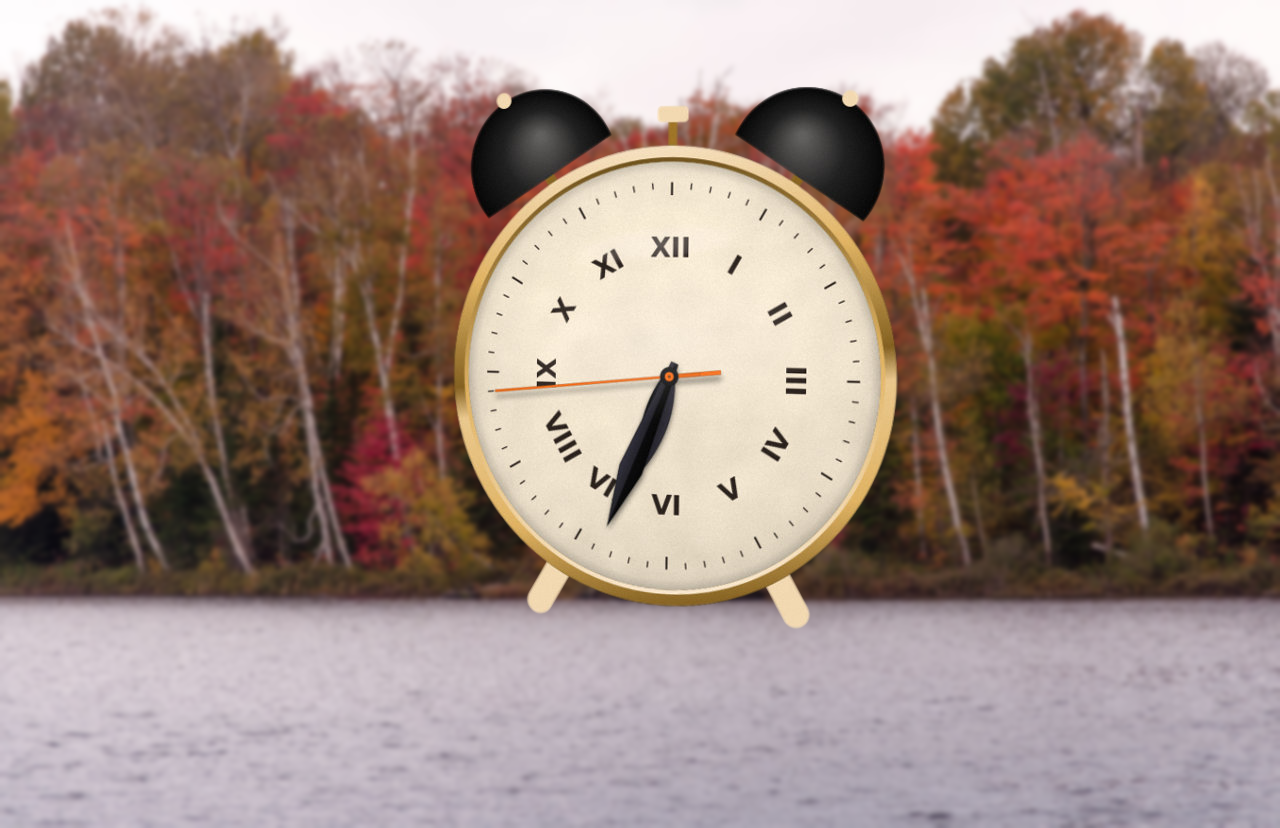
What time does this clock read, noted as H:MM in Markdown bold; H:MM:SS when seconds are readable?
**6:33:44**
